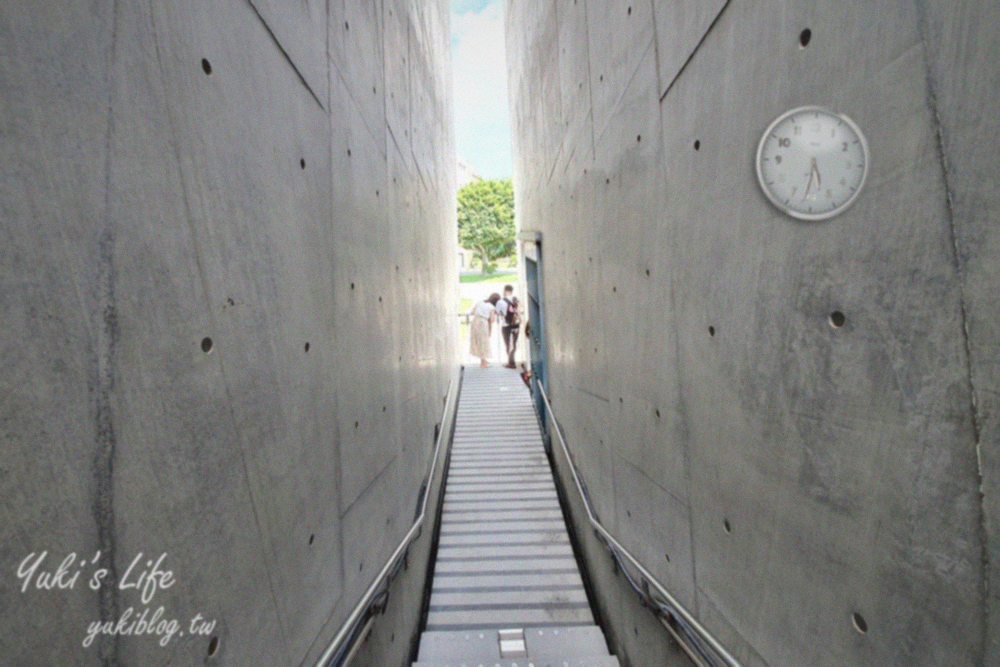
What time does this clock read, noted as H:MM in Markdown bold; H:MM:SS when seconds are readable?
**5:32**
